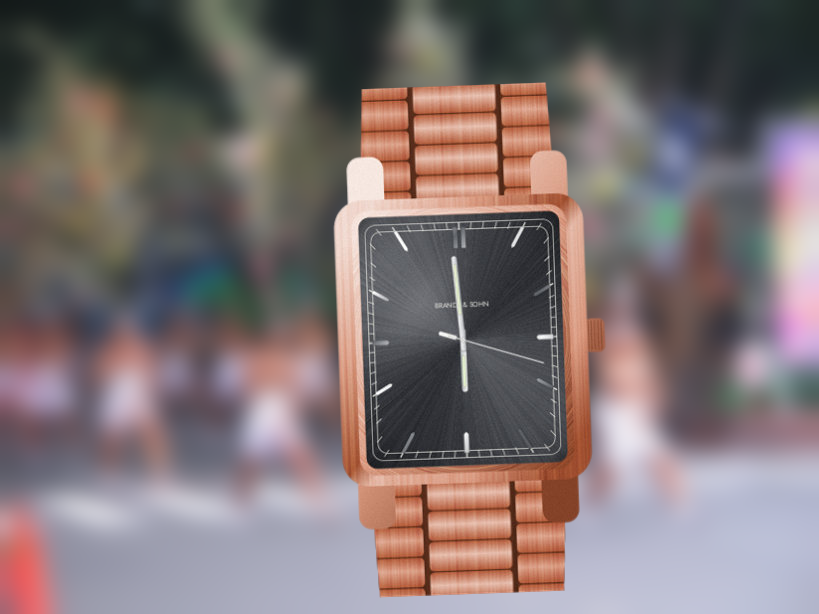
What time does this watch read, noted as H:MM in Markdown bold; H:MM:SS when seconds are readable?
**5:59:18**
